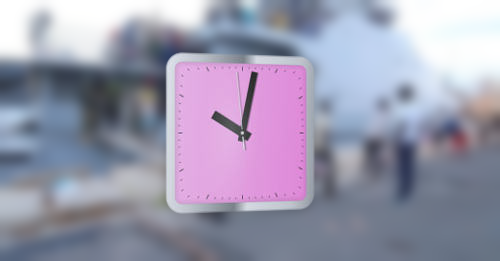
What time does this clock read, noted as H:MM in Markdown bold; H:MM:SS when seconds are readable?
**10:01:59**
